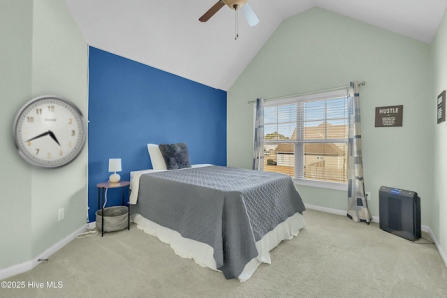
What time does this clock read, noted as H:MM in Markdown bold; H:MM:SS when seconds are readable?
**4:41**
